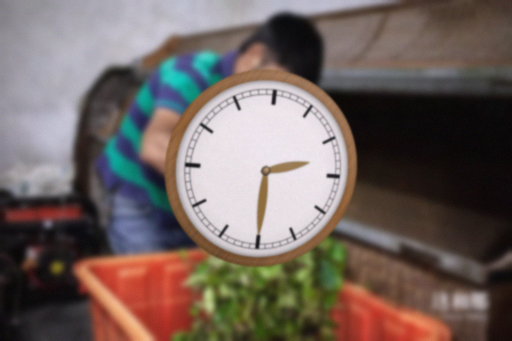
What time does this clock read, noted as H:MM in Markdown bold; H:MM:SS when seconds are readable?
**2:30**
